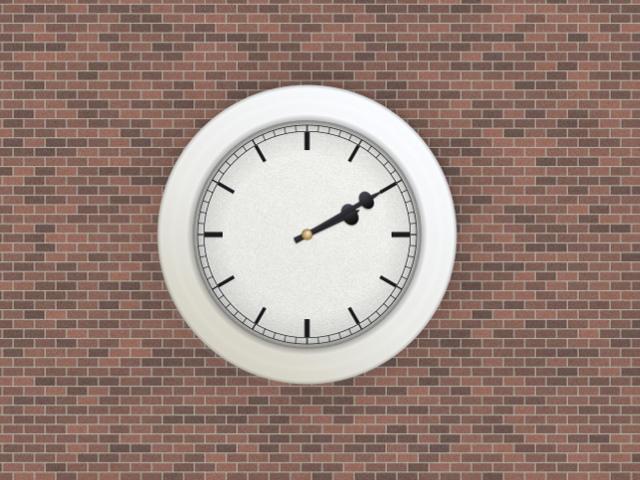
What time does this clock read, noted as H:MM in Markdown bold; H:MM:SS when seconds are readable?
**2:10**
